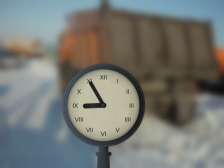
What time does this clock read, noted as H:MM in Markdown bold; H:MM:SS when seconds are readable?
**8:55**
